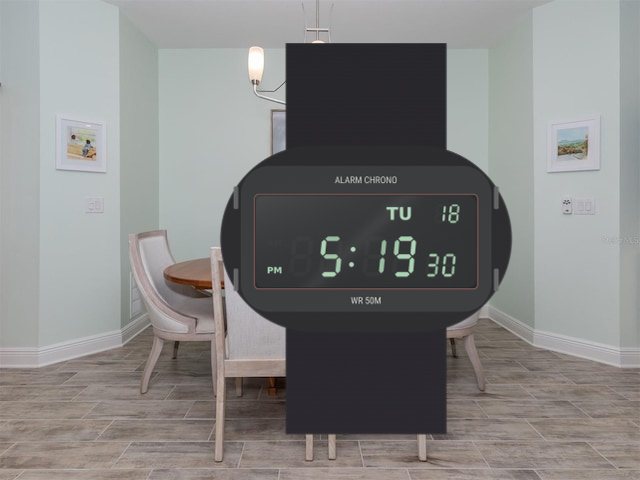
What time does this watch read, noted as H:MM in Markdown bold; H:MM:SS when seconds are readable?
**5:19:30**
